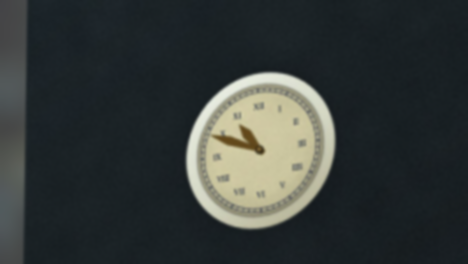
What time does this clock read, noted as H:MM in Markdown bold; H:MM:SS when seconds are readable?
**10:49**
